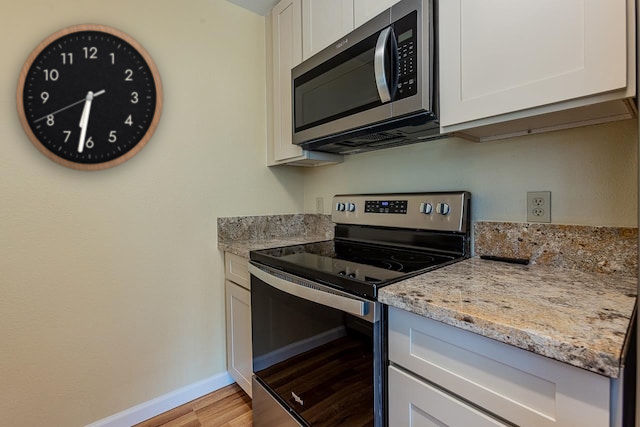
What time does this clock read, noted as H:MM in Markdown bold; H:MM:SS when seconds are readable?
**6:31:41**
